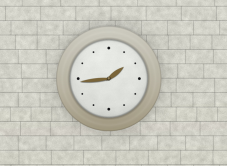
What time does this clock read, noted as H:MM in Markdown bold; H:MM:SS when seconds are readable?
**1:44**
